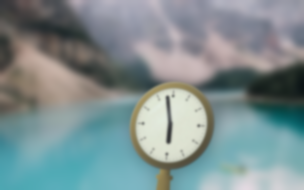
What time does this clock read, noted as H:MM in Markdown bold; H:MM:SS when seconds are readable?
**5:58**
